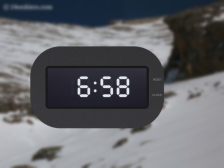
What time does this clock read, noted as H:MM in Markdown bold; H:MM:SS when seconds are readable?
**6:58**
